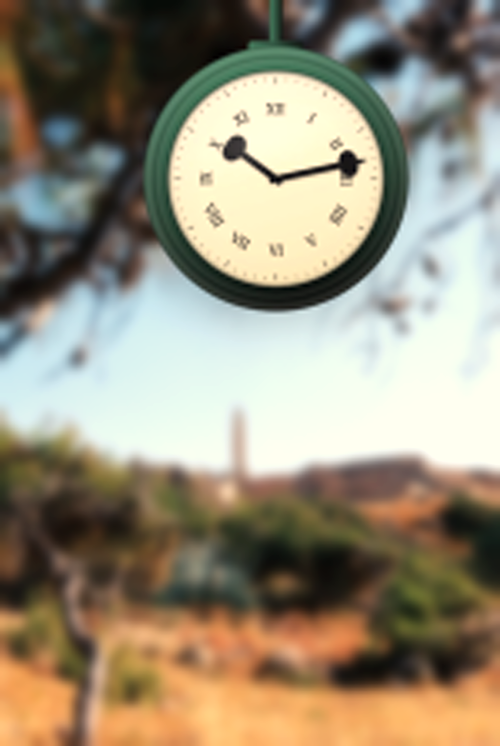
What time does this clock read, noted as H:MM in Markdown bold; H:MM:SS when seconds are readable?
**10:13**
